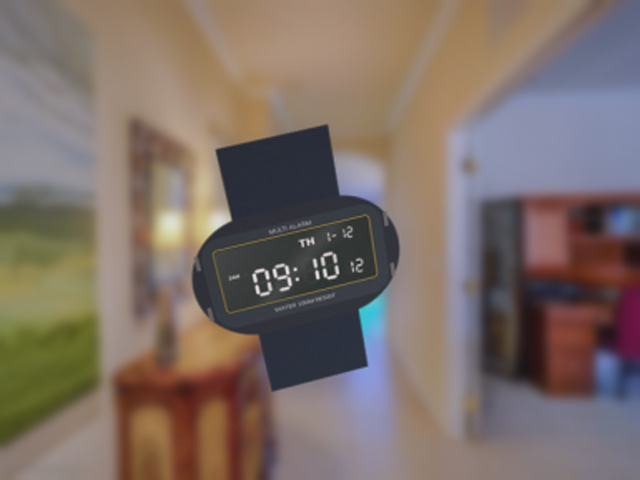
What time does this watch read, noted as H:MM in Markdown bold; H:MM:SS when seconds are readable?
**9:10:12**
